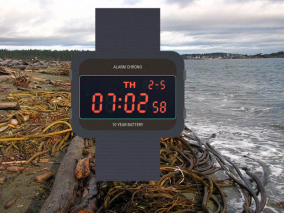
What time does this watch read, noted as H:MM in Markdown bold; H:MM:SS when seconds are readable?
**7:02:58**
